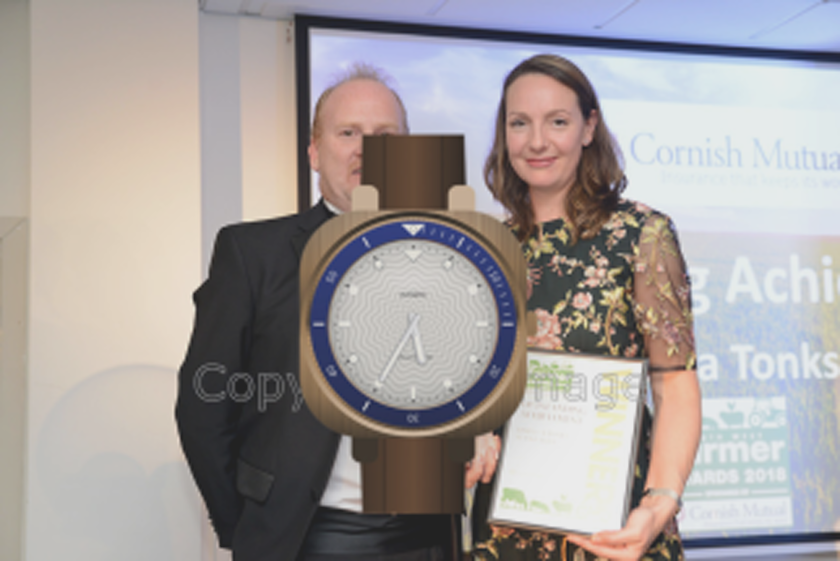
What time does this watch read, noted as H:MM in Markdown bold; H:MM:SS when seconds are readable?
**5:35**
